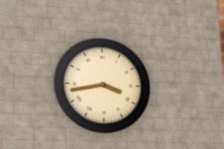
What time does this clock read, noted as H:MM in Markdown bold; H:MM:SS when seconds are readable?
**3:43**
